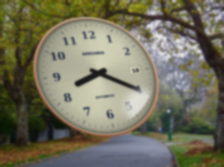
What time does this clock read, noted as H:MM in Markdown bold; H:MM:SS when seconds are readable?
**8:20**
